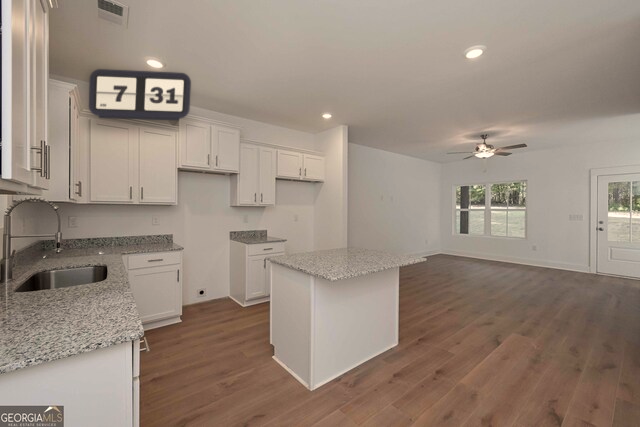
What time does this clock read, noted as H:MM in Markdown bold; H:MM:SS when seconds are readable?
**7:31**
